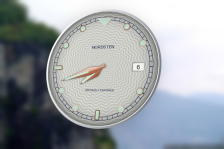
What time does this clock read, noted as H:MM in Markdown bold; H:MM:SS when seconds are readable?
**7:42**
